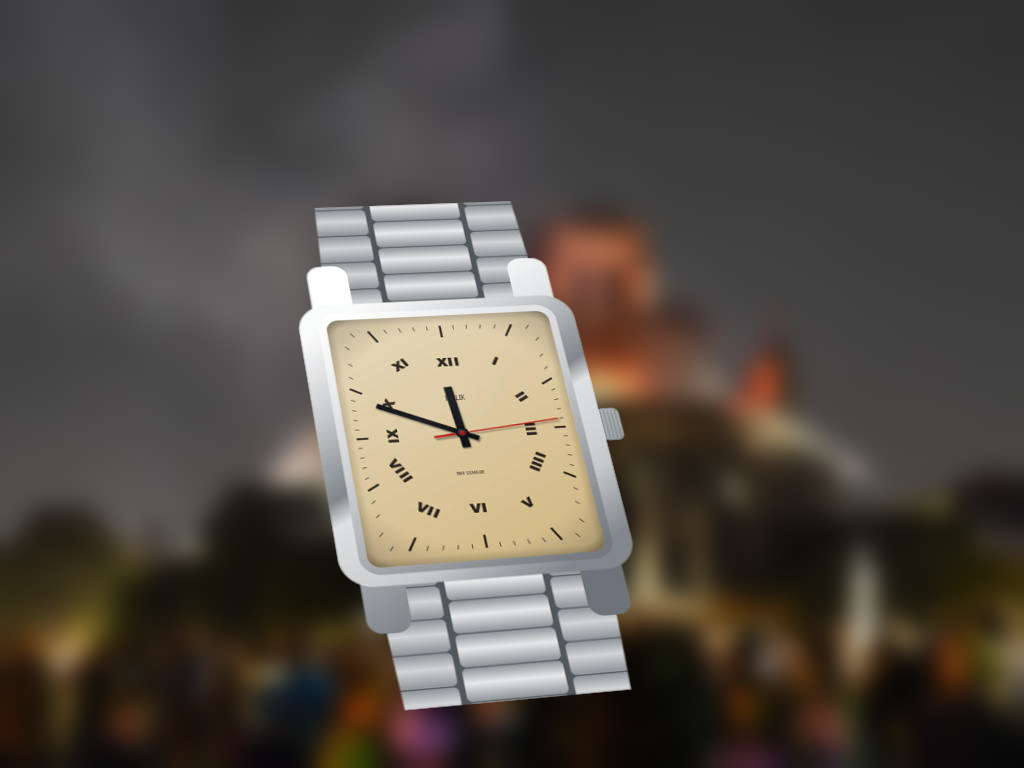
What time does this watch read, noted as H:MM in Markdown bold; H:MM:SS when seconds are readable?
**11:49:14**
